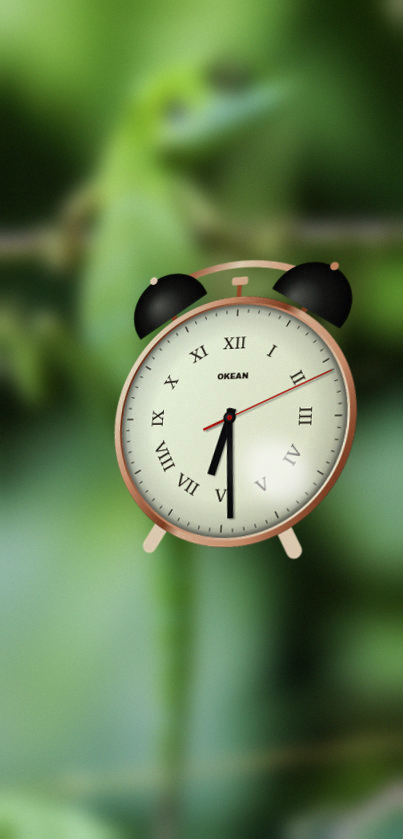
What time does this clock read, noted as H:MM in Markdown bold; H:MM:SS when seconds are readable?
**6:29:11**
